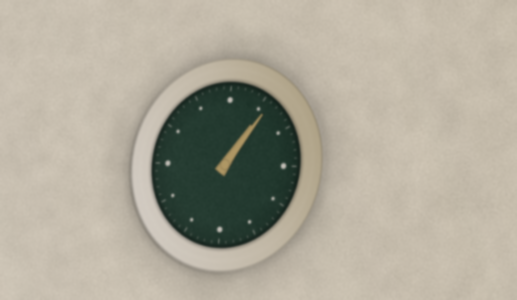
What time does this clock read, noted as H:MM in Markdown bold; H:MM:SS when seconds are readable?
**1:06**
